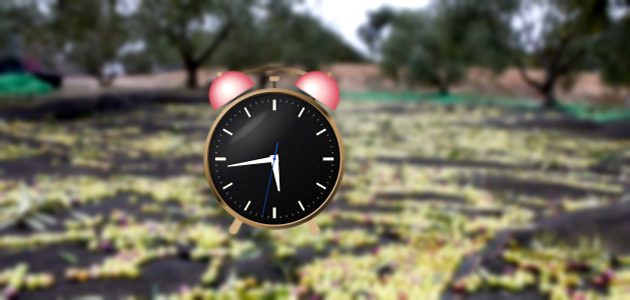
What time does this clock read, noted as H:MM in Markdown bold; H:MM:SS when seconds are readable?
**5:43:32**
